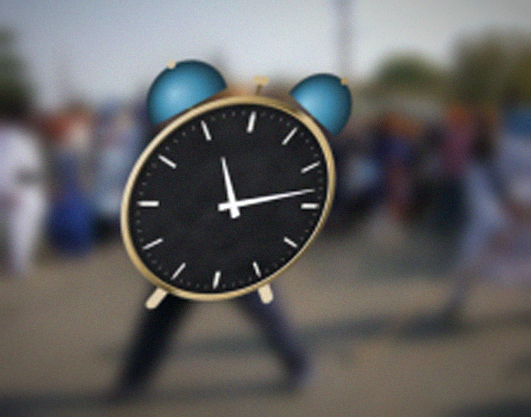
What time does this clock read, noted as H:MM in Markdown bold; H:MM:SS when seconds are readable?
**11:13**
